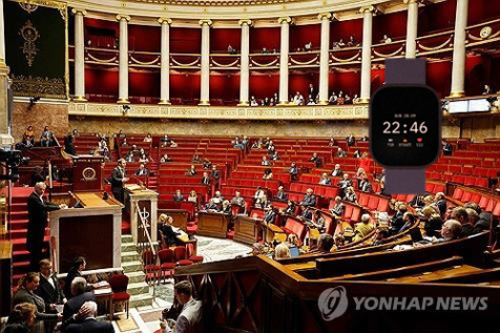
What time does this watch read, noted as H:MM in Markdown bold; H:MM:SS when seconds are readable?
**22:46**
